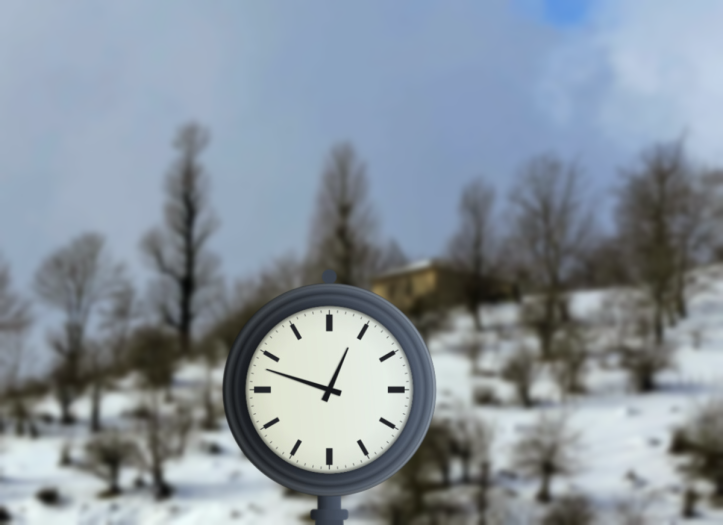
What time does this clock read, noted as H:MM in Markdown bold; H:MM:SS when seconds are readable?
**12:48**
